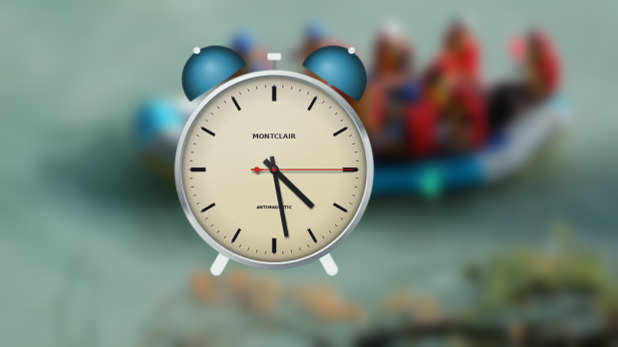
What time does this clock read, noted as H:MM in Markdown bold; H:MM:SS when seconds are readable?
**4:28:15**
